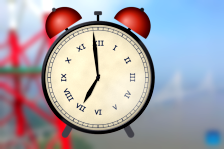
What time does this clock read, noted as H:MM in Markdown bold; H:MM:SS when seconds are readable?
**6:59**
